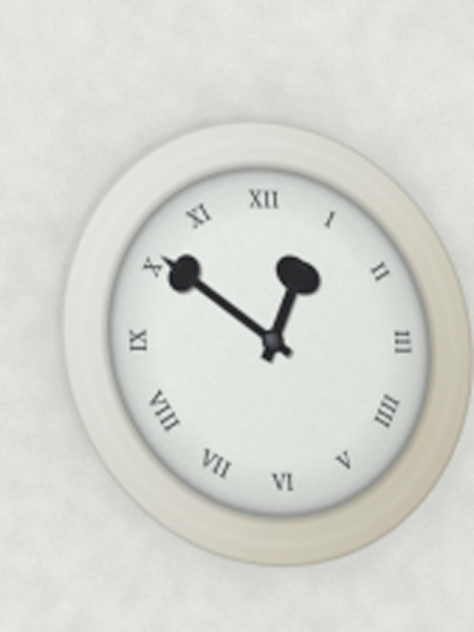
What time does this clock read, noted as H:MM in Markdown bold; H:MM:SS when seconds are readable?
**12:51**
